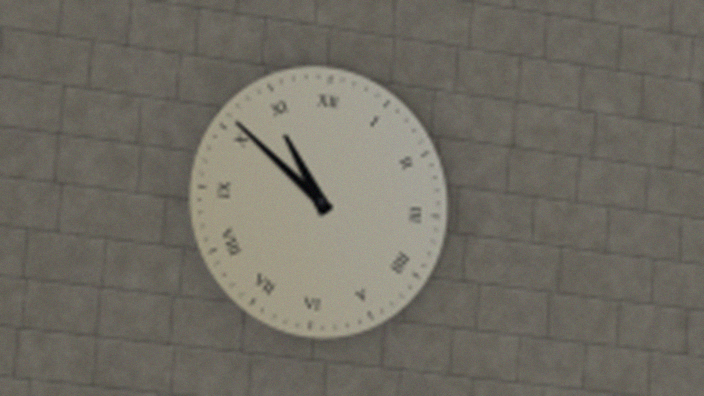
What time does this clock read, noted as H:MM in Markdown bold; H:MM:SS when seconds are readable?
**10:51**
